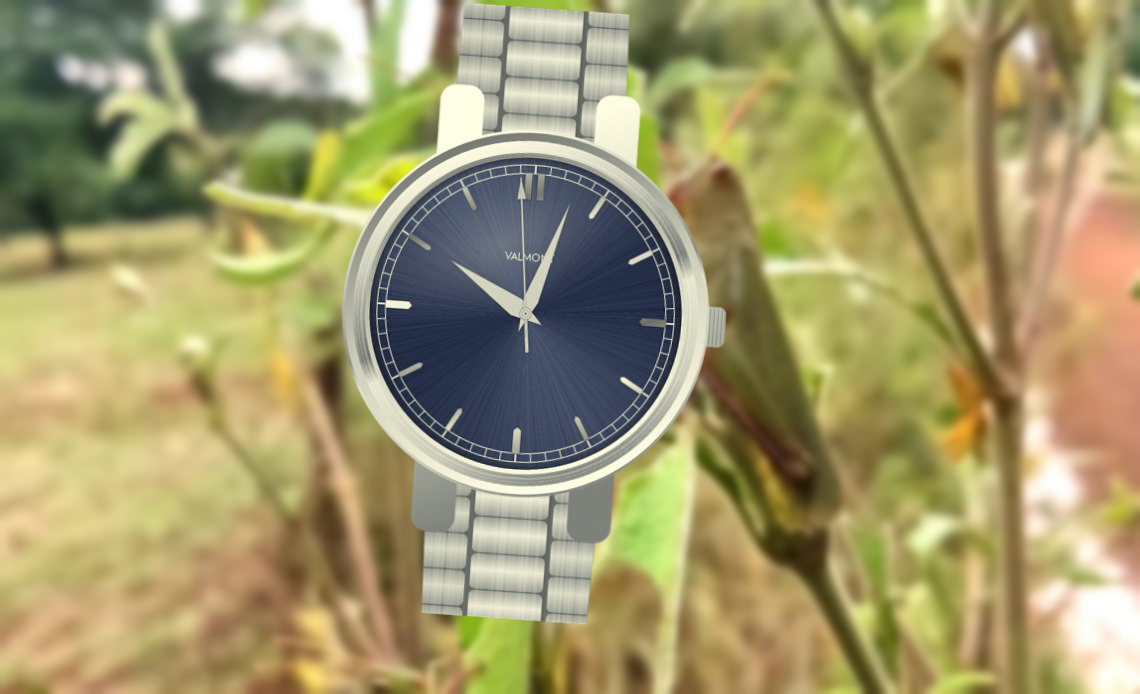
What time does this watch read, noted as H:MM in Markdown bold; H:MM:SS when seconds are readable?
**10:02:59**
